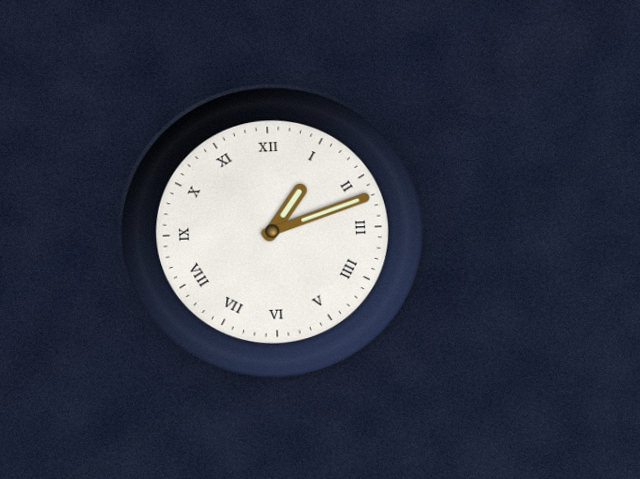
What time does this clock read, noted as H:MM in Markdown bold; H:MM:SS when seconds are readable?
**1:12**
